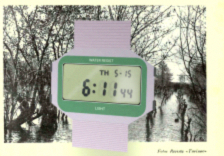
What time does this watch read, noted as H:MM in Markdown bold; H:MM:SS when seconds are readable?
**6:11:44**
